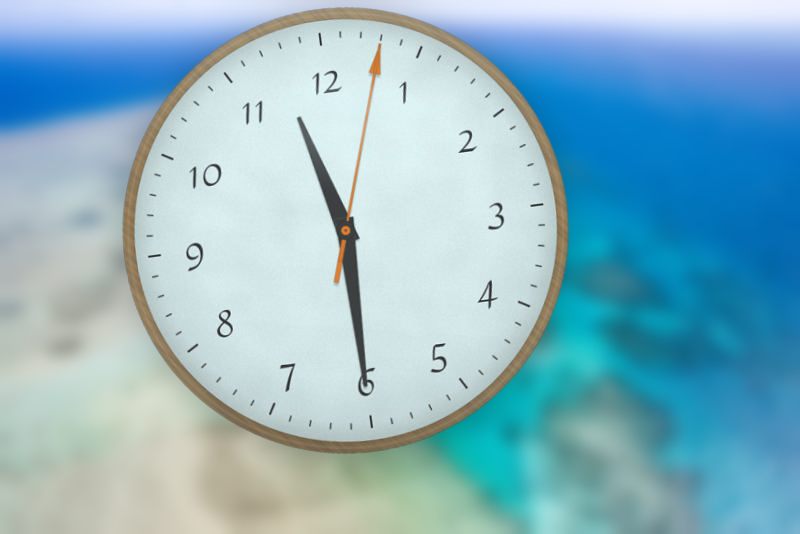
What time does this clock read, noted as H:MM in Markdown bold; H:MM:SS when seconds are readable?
**11:30:03**
